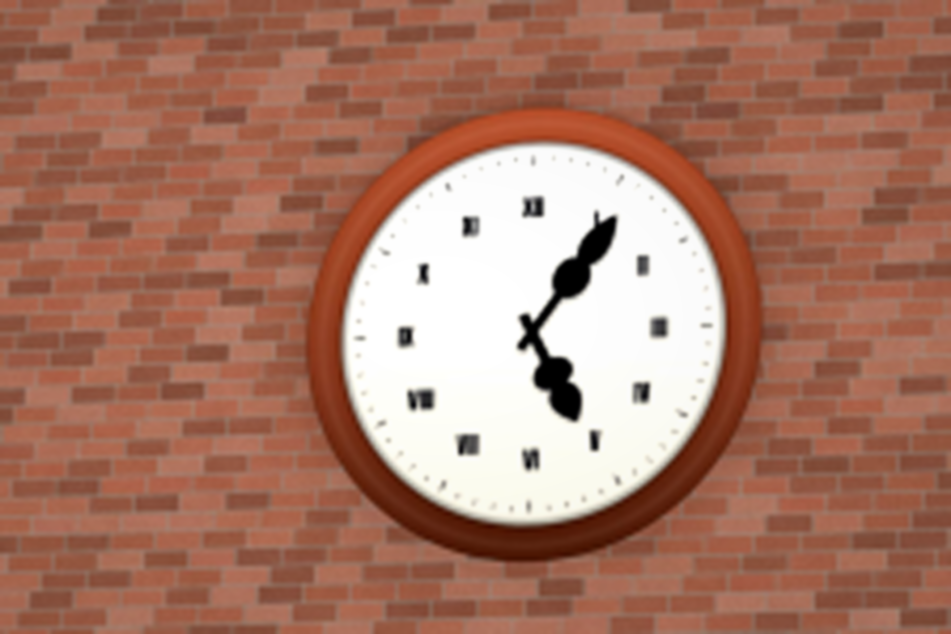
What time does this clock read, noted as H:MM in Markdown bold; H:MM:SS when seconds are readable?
**5:06**
